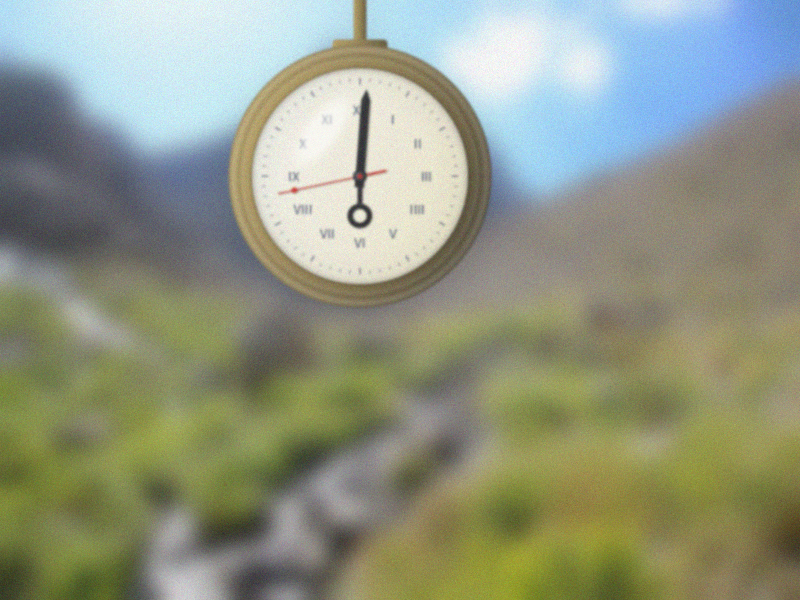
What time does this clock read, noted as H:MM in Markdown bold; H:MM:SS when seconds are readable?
**6:00:43**
